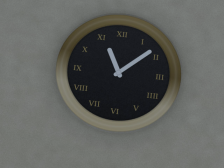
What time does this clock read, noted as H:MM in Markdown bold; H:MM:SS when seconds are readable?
**11:08**
